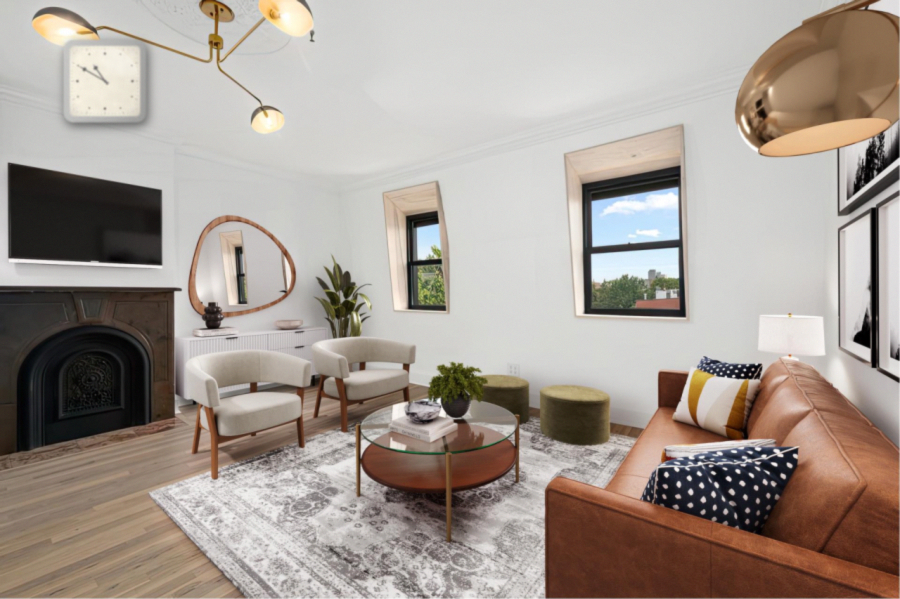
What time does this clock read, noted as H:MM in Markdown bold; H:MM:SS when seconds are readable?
**10:50**
